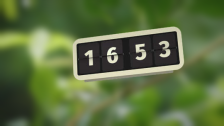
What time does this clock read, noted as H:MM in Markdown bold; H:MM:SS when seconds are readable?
**16:53**
